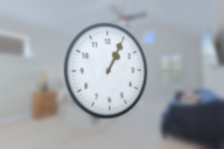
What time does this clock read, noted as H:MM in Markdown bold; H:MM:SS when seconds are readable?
**1:05**
